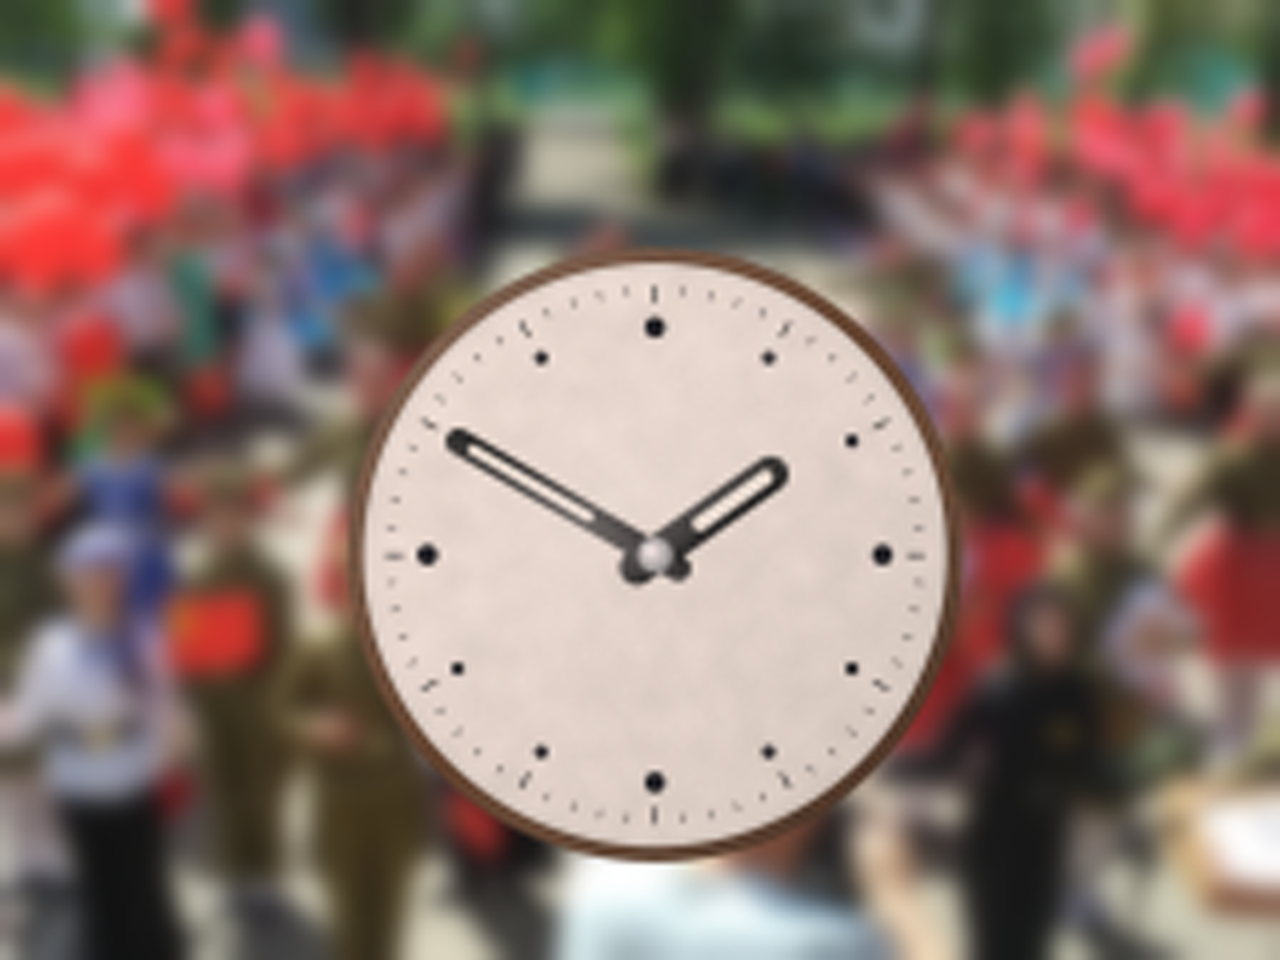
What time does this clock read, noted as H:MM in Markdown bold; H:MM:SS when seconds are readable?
**1:50**
